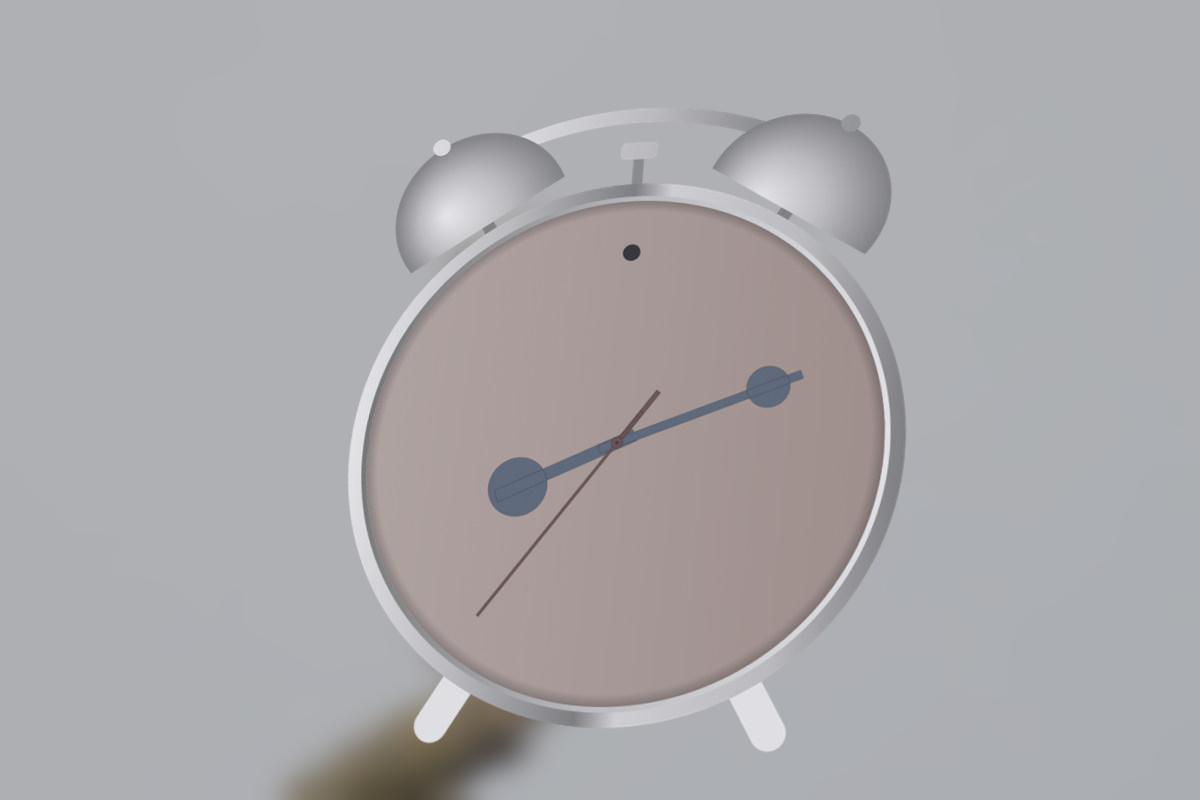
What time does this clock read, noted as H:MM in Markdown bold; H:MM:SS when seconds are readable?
**8:11:36**
